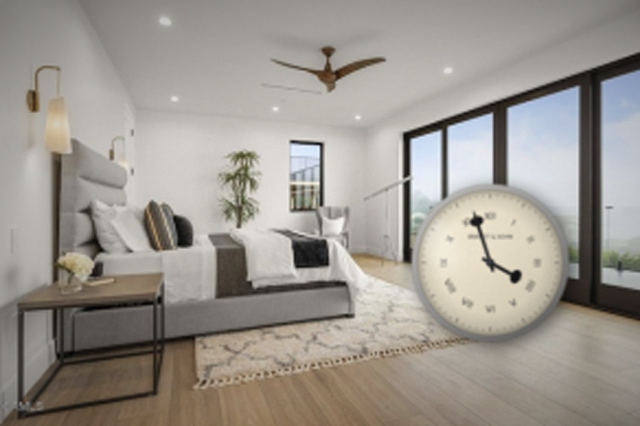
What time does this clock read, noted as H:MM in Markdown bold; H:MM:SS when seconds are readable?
**3:57**
